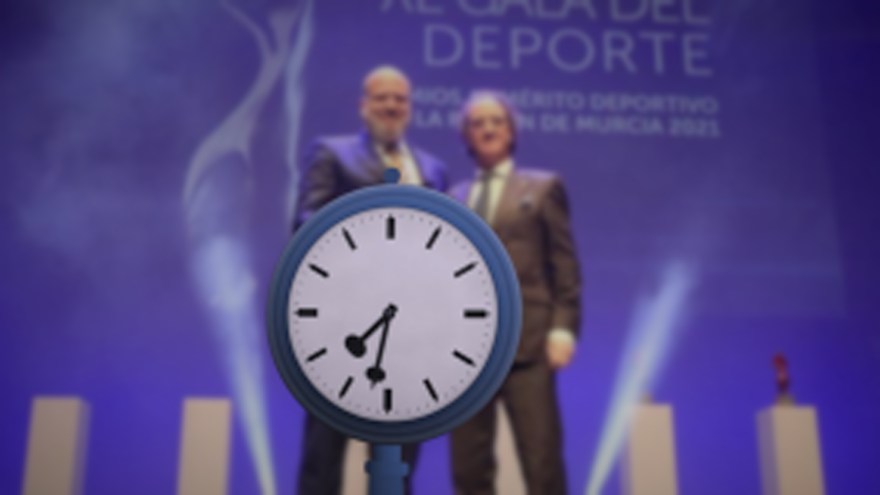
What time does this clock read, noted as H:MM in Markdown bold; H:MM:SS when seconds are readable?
**7:32**
